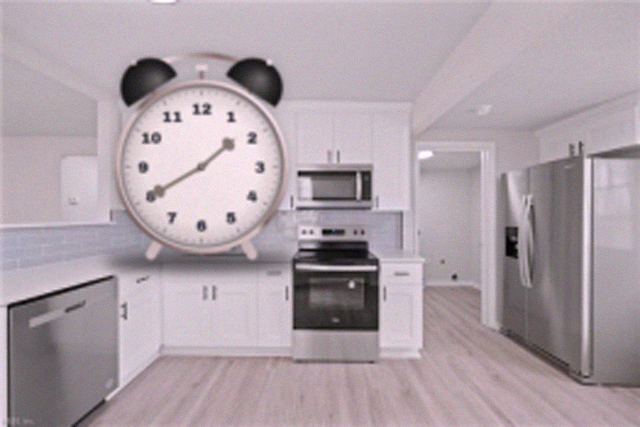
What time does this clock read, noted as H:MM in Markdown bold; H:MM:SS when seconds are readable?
**1:40**
